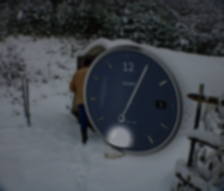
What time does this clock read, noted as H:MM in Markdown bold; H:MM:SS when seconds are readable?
**7:05**
